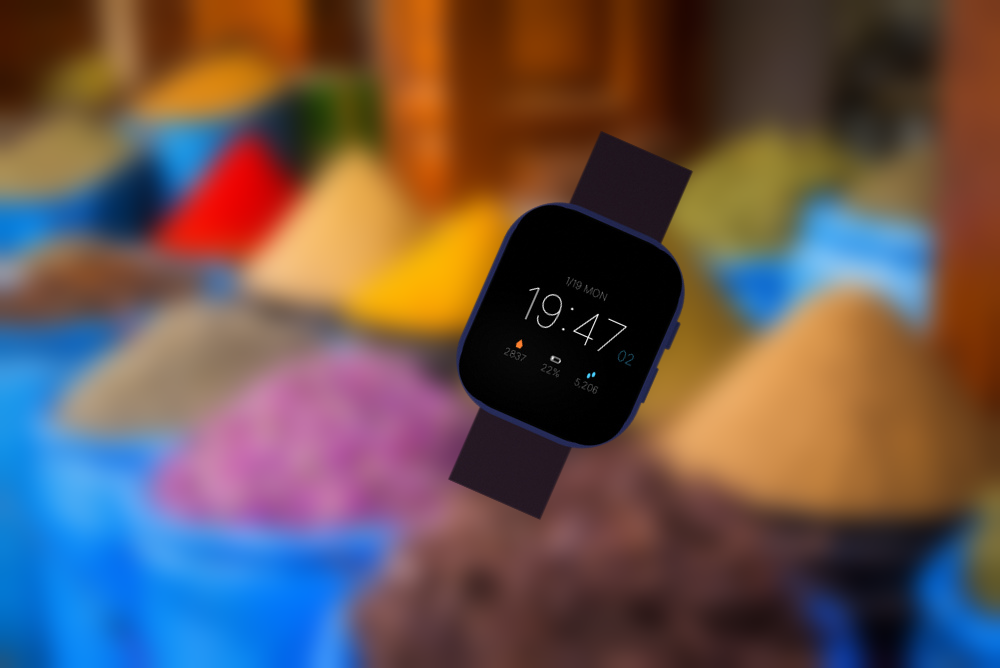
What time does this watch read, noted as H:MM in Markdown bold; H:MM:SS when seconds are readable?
**19:47:02**
